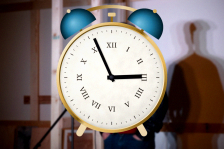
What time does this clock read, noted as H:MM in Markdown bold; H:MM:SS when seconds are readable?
**2:56**
